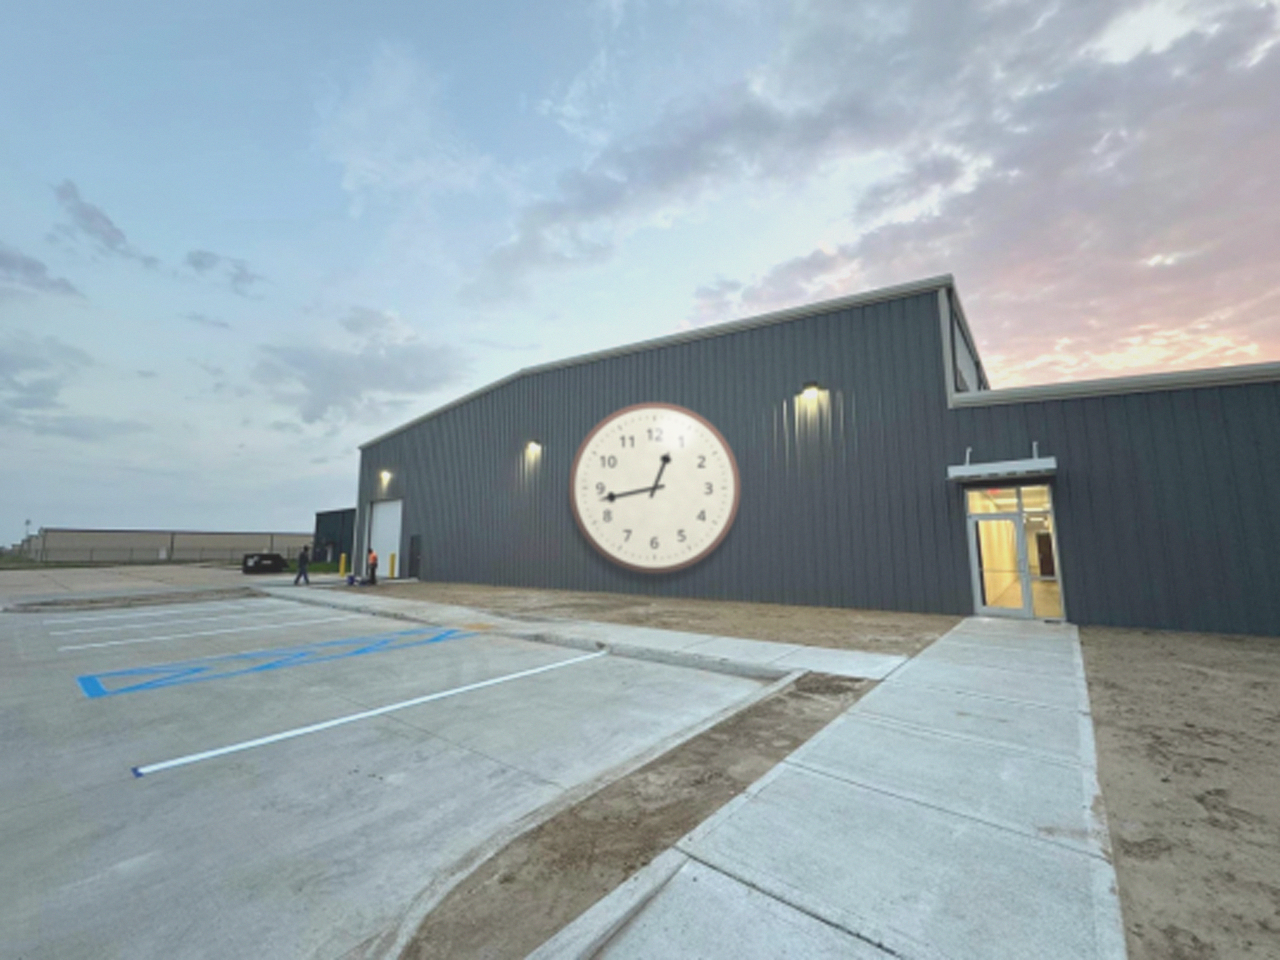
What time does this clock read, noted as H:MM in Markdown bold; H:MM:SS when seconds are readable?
**12:43**
